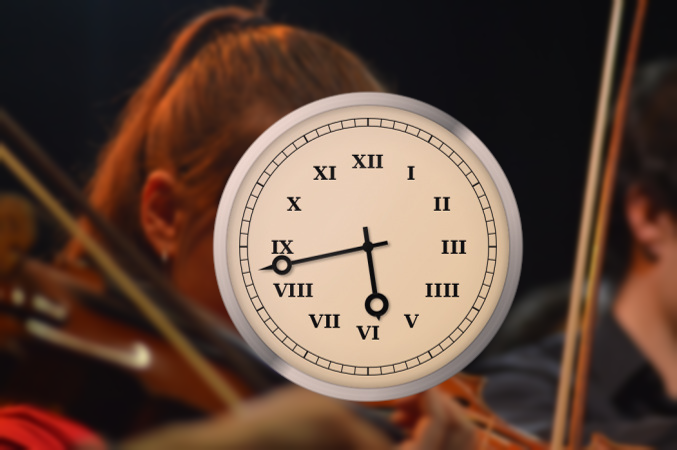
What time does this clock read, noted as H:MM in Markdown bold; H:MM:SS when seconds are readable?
**5:43**
